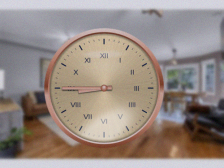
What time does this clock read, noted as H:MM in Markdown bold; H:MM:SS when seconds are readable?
**8:45**
